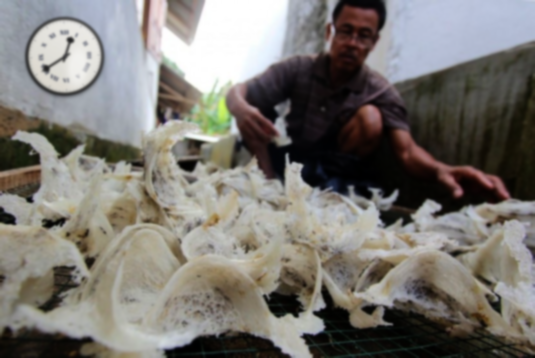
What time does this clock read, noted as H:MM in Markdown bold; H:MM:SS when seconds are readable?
**12:40**
